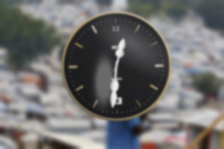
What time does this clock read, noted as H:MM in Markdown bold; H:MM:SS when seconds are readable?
**12:31**
